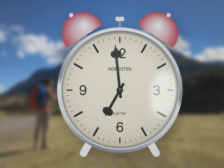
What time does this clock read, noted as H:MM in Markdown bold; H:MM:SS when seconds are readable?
**6:59**
